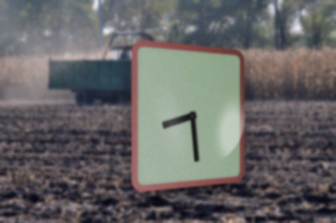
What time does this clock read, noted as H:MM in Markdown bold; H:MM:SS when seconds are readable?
**8:29**
